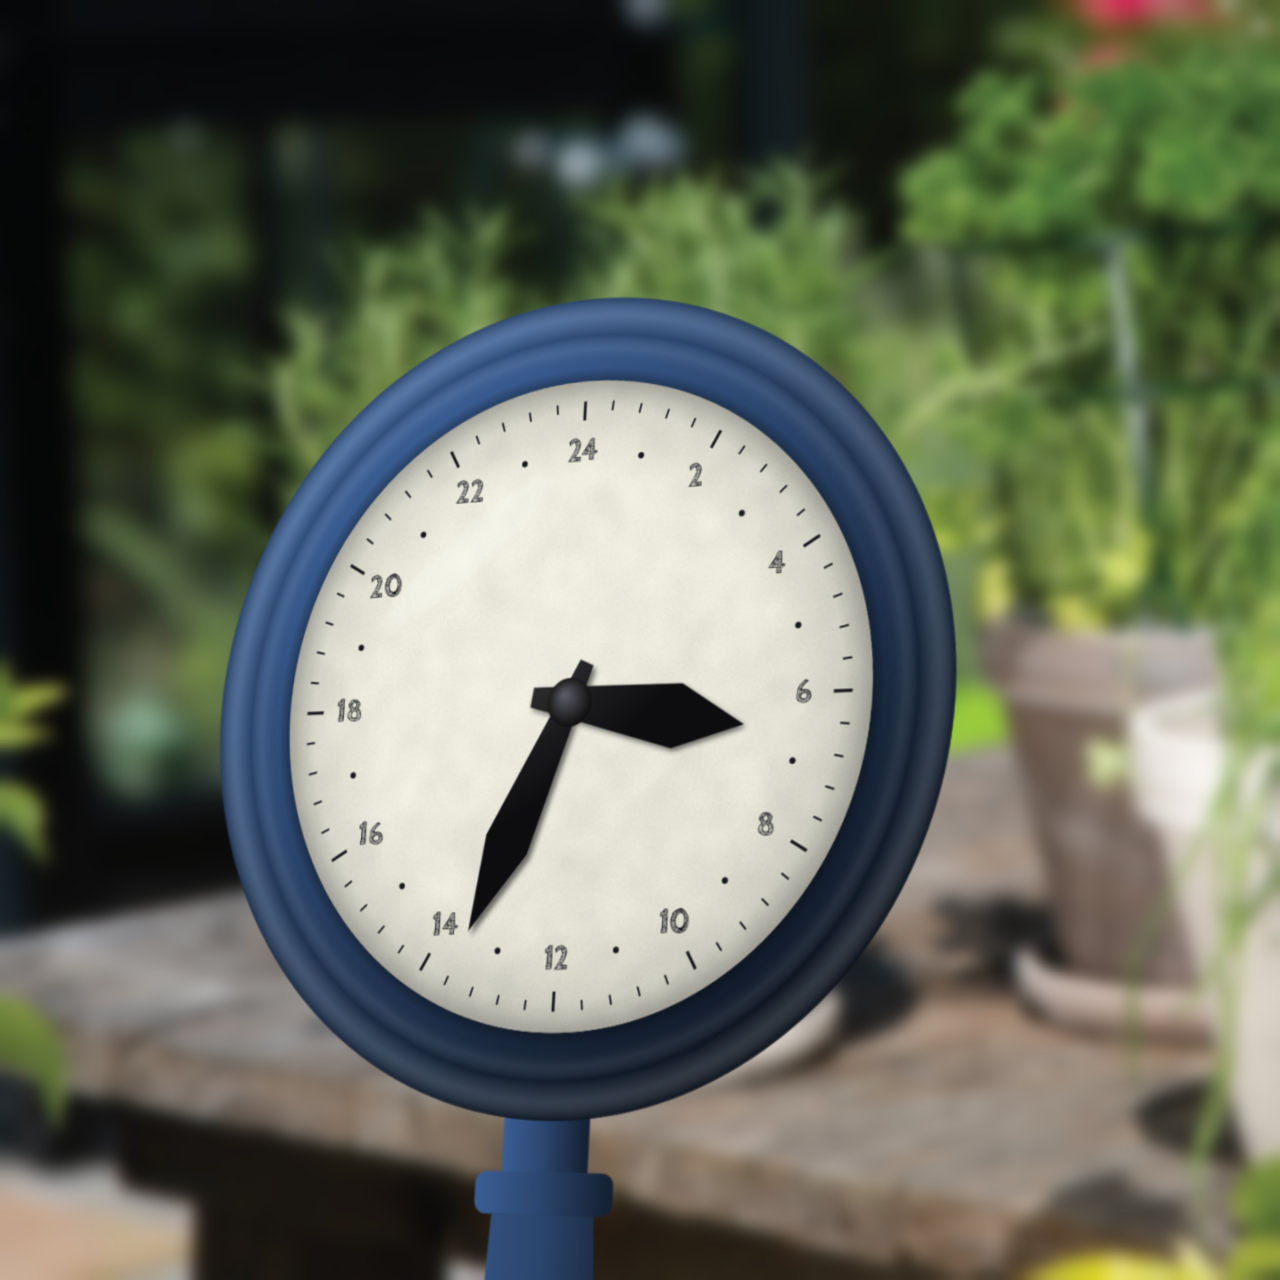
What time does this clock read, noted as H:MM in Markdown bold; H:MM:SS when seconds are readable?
**6:34**
